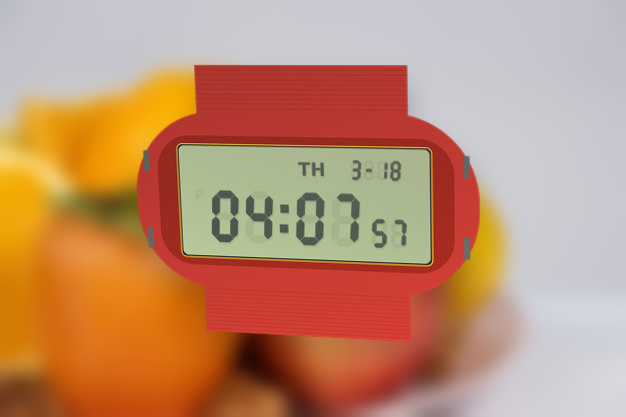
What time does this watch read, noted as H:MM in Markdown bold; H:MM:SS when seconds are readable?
**4:07:57**
